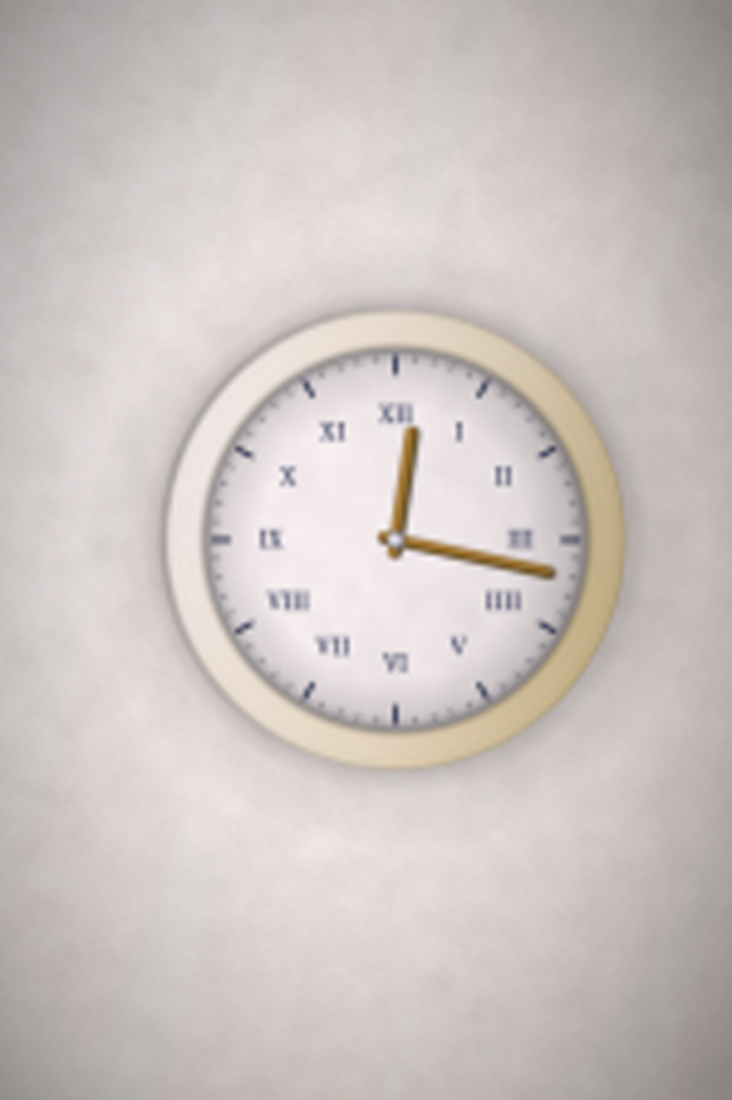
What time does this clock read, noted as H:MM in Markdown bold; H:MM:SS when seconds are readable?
**12:17**
